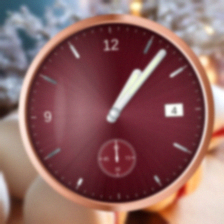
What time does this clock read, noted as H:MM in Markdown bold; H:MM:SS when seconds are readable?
**1:07**
